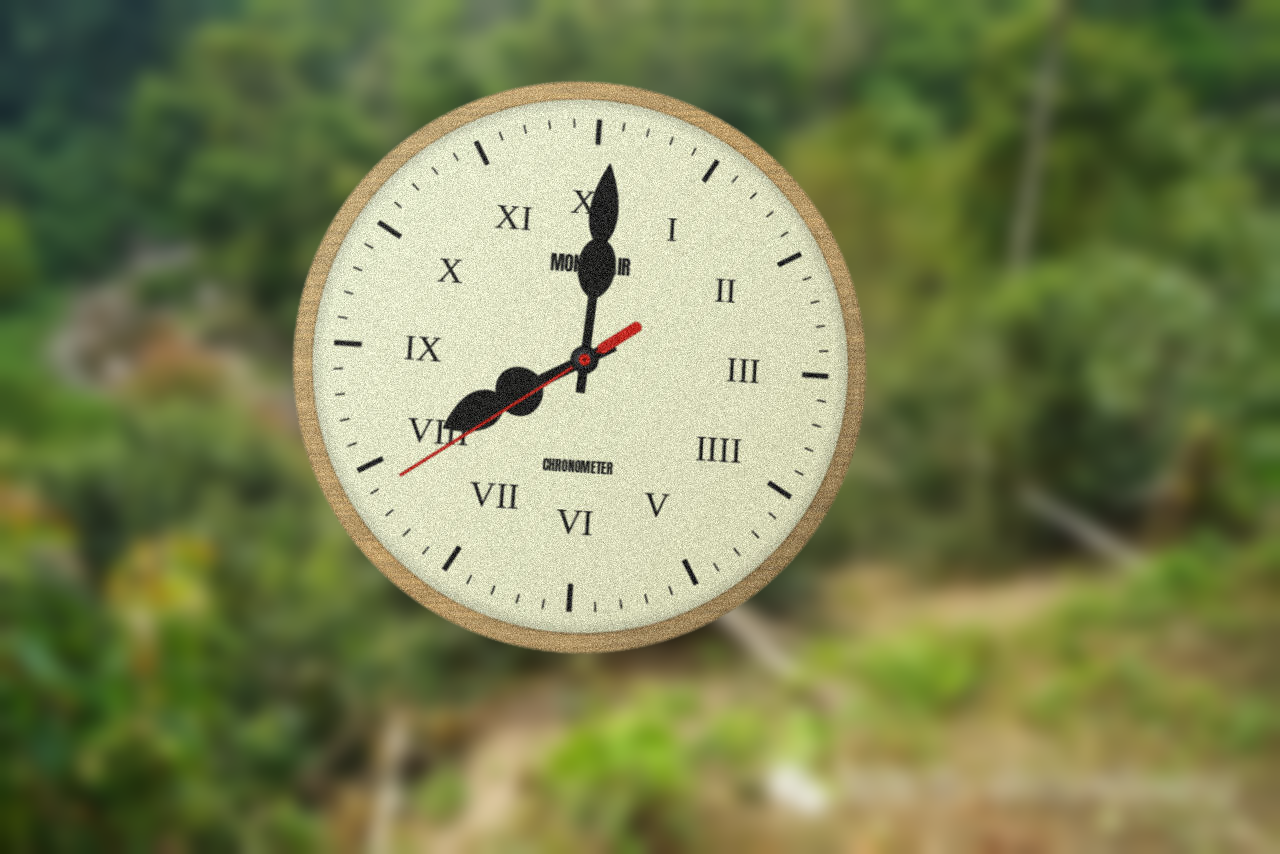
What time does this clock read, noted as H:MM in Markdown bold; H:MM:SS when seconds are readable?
**8:00:39**
